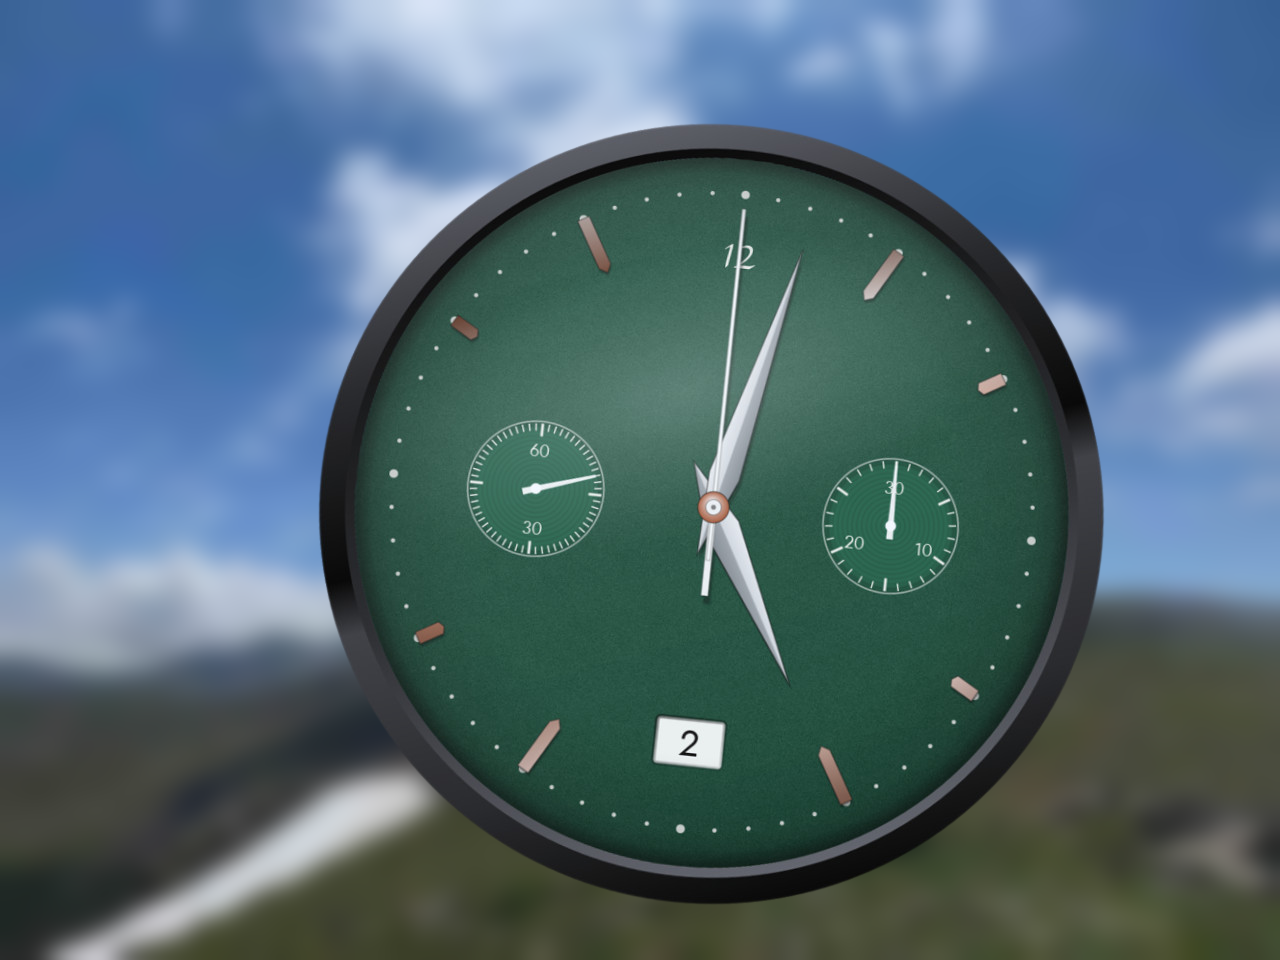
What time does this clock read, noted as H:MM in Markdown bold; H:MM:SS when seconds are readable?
**5:02:12**
